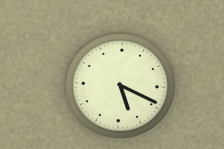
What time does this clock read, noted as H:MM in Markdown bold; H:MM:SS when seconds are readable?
**5:19**
